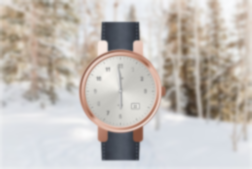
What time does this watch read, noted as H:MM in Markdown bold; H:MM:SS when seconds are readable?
**5:59**
